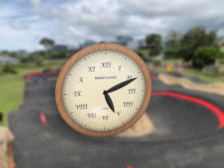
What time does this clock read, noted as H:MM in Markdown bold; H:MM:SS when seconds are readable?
**5:11**
